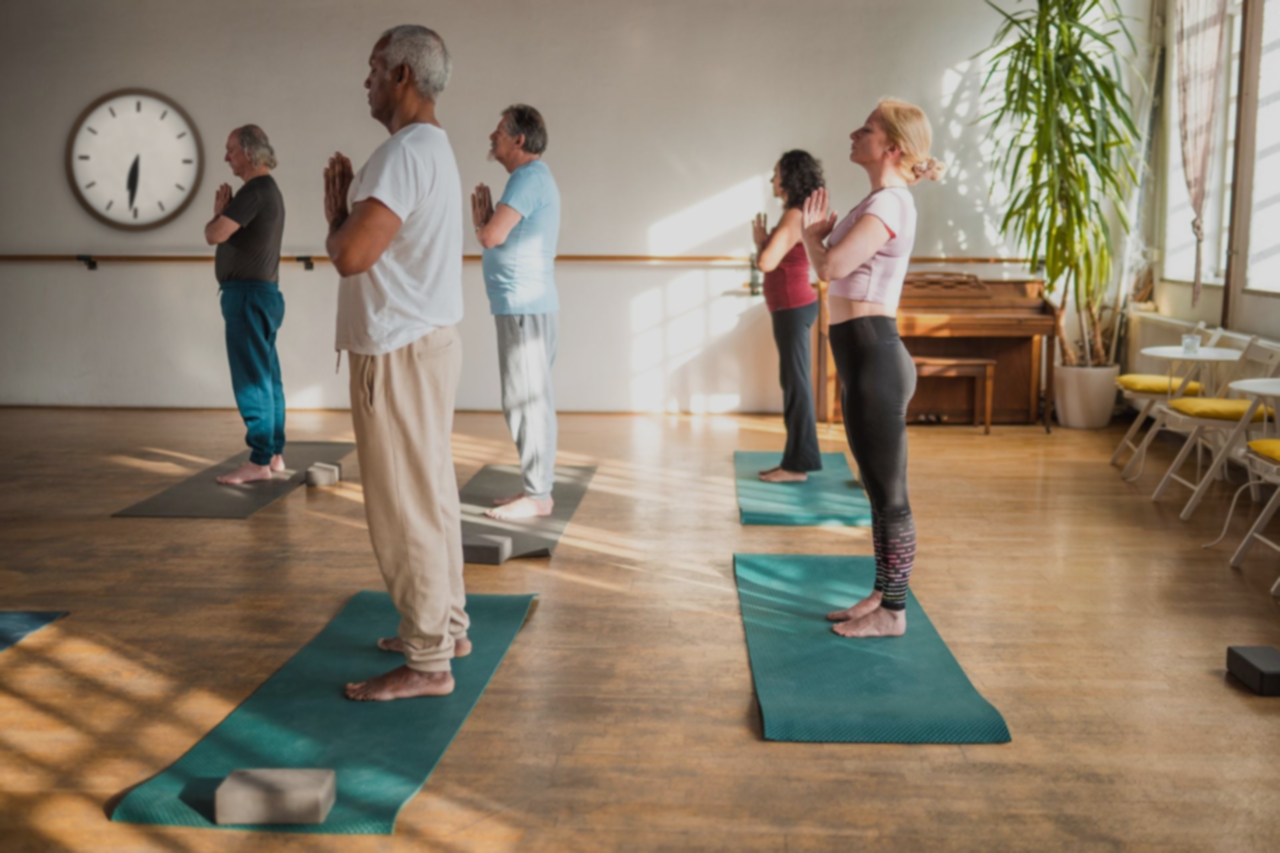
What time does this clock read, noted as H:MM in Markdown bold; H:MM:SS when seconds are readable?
**6:31**
